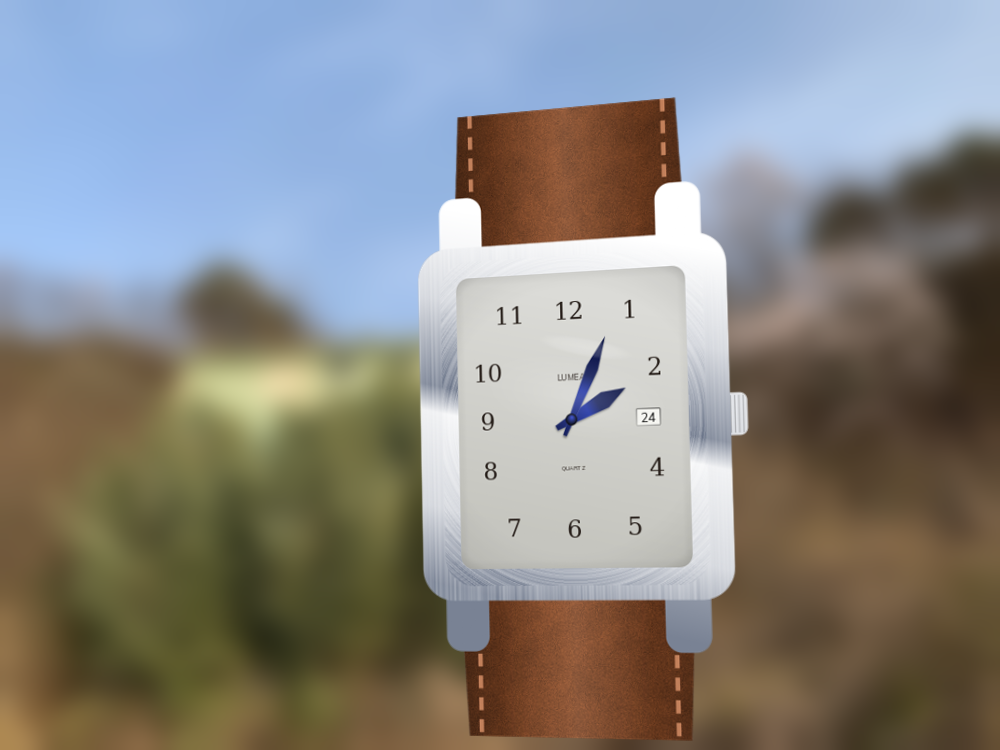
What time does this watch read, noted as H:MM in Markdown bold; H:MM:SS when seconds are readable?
**2:04**
